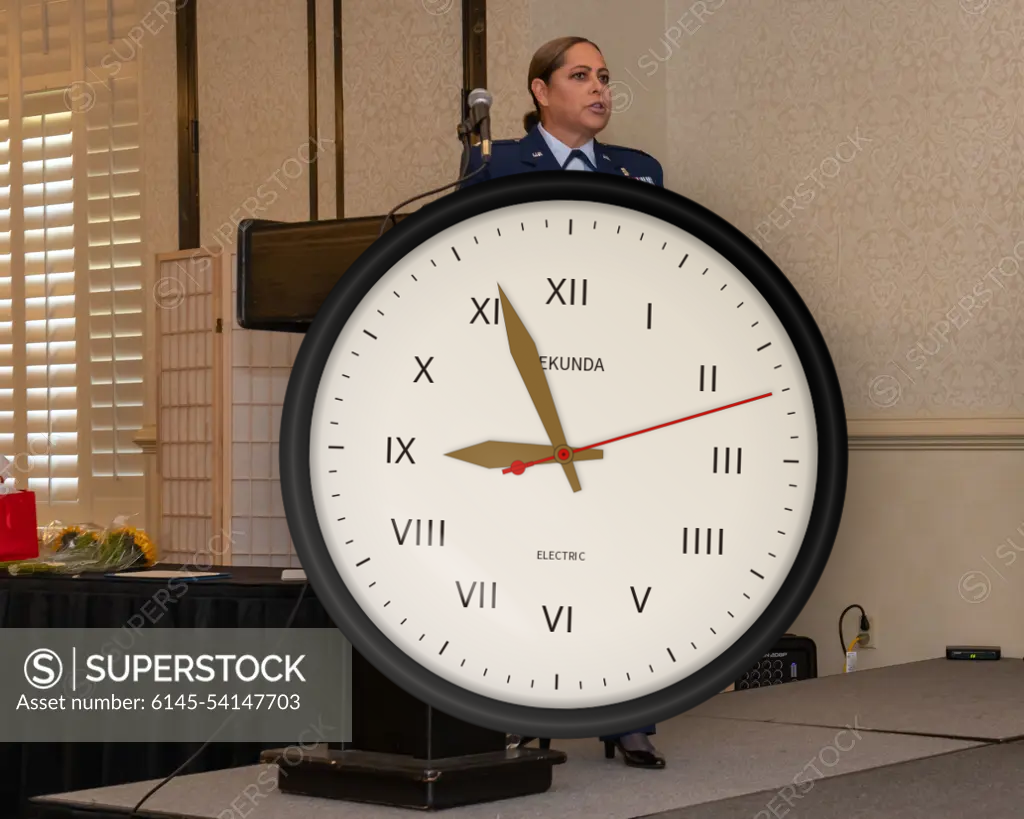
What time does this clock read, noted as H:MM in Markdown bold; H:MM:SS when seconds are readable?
**8:56:12**
